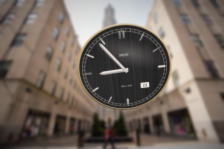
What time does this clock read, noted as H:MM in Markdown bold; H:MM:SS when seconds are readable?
**8:54**
